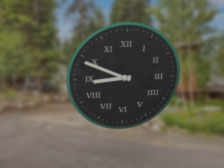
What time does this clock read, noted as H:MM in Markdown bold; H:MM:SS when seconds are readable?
**8:49**
